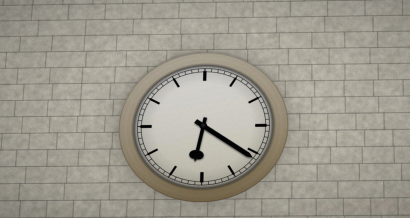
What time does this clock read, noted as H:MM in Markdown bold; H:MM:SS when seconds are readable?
**6:21**
